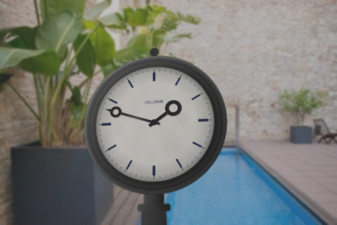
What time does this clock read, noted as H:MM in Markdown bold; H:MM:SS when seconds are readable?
**1:48**
